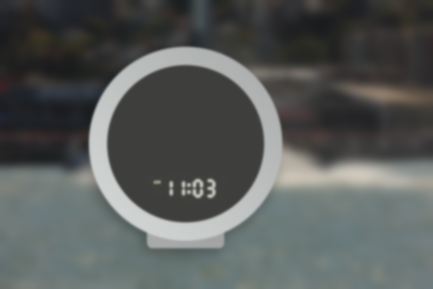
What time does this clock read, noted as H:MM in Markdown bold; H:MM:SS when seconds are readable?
**11:03**
